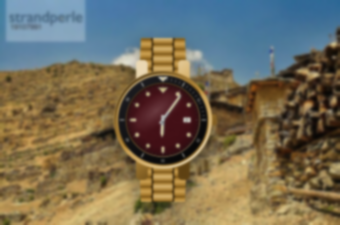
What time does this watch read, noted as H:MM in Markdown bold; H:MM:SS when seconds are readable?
**6:06**
